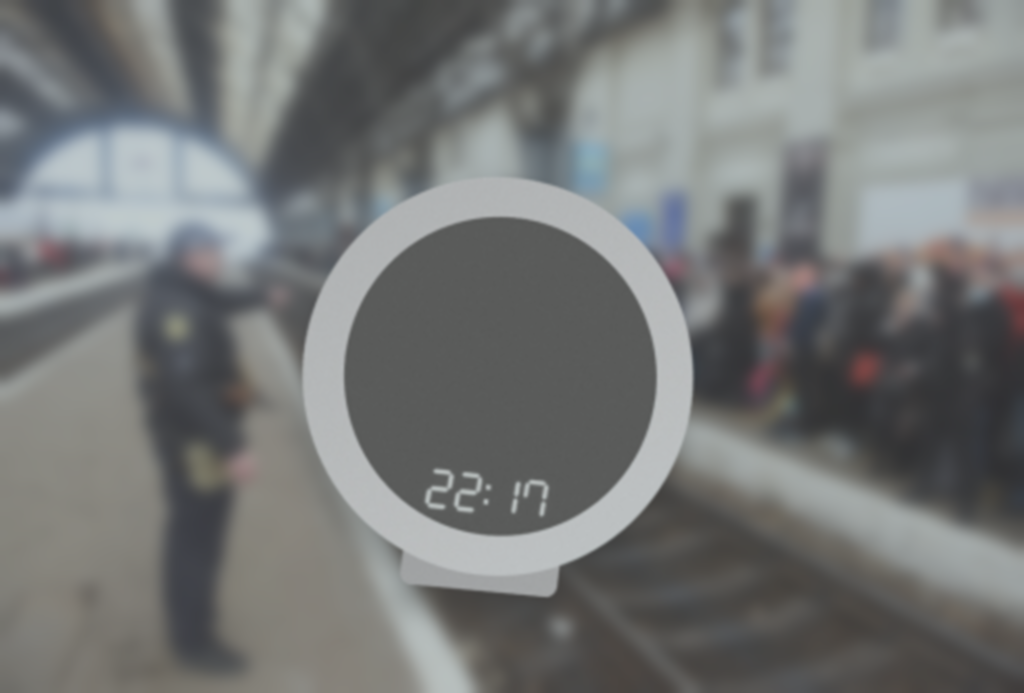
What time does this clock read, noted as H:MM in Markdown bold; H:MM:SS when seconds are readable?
**22:17**
